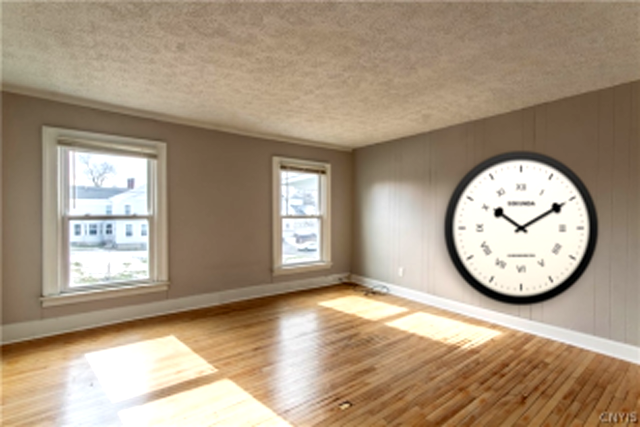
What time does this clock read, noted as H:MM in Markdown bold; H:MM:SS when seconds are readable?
**10:10**
